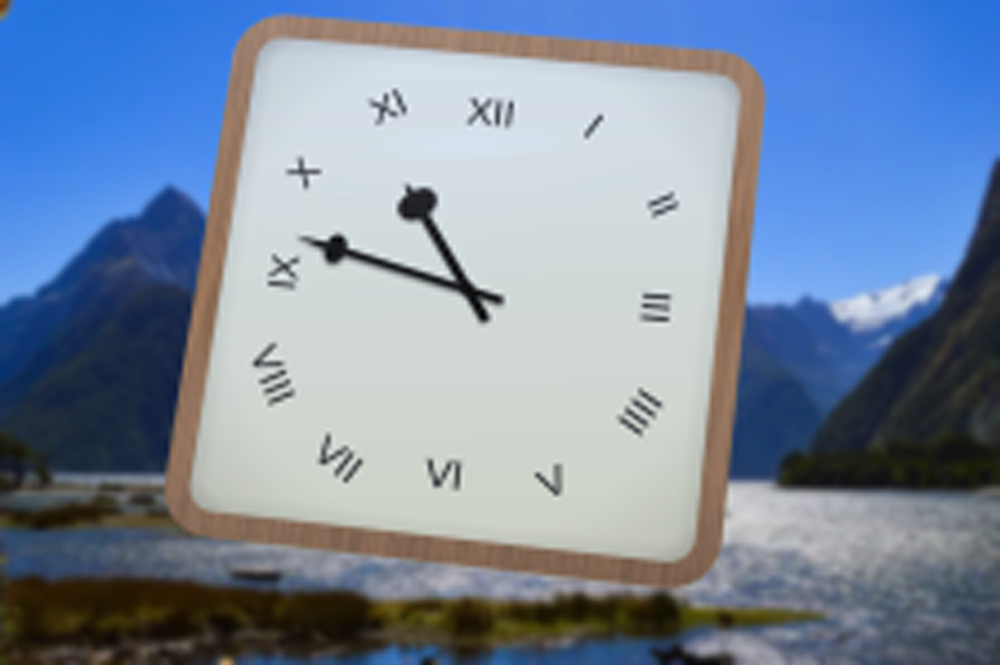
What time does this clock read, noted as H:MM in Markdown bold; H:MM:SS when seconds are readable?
**10:47**
